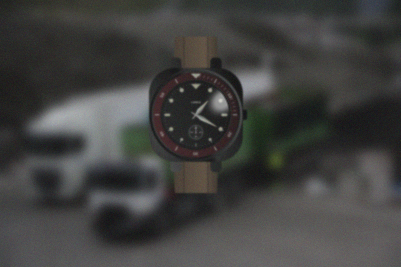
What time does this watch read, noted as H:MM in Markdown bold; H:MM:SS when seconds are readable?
**1:20**
